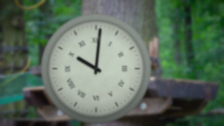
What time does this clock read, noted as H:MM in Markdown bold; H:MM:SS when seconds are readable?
**10:01**
